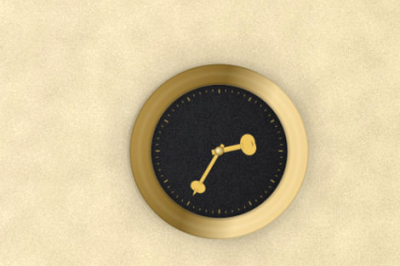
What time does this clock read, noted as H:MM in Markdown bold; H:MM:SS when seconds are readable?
**2:35**
